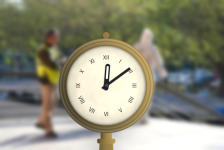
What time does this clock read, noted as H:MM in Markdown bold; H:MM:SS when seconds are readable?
**12:09**
